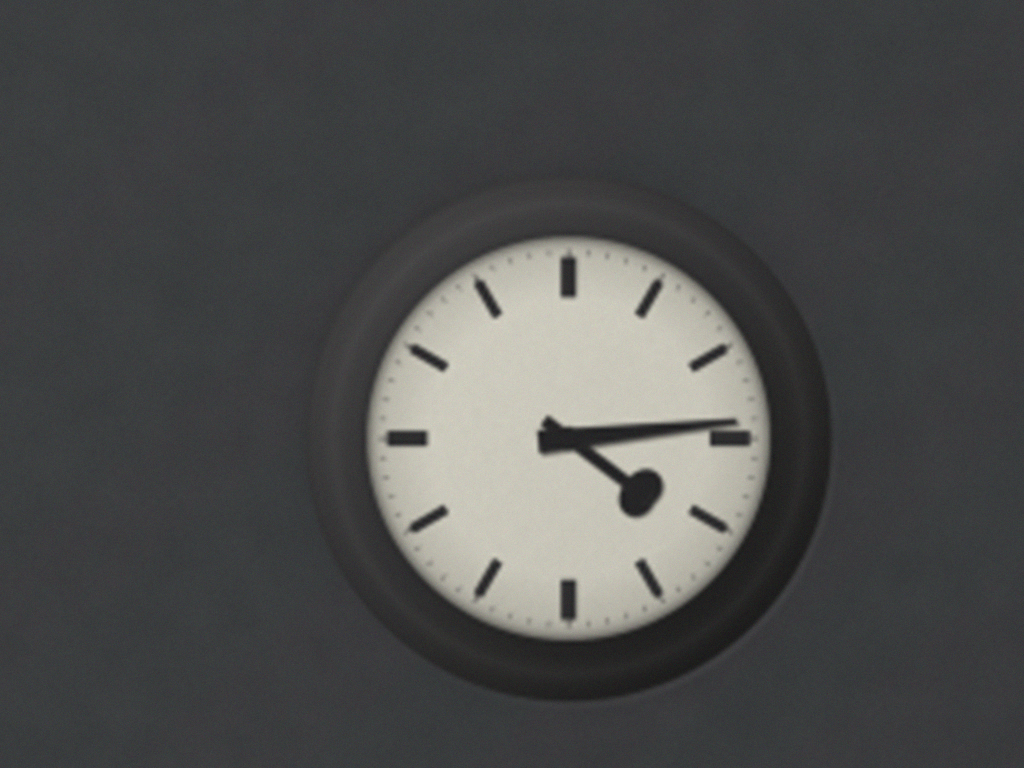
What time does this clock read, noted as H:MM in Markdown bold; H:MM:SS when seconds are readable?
**4:14**
